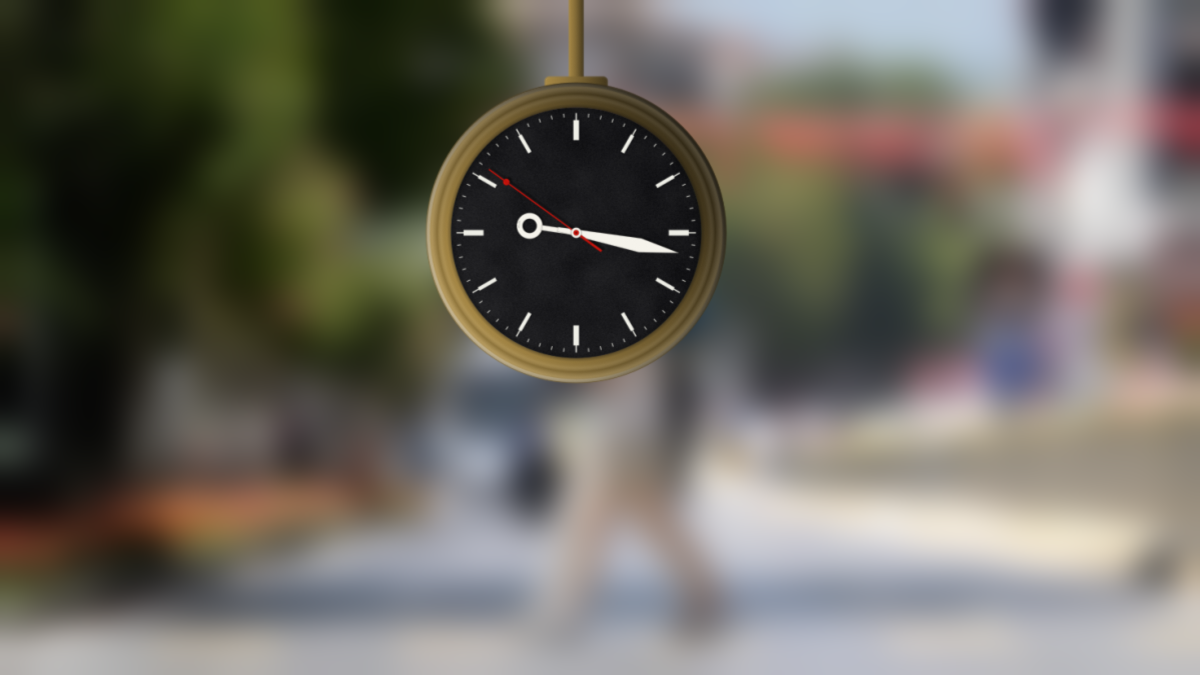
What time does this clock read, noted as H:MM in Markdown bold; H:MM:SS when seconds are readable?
**9:16:51**
